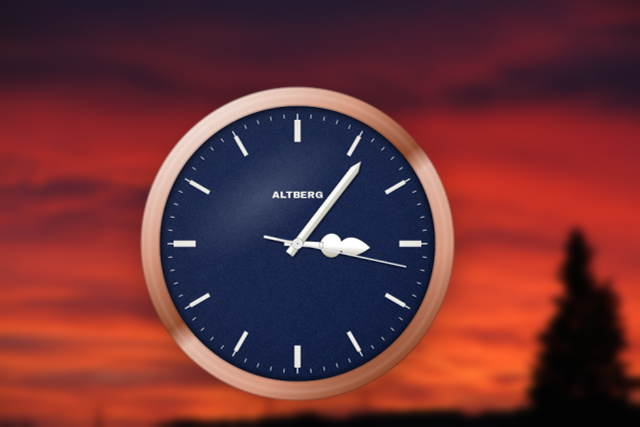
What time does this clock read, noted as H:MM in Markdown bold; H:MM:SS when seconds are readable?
**3:06:17**
